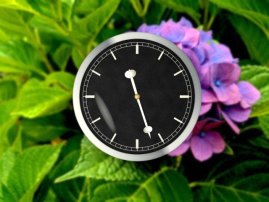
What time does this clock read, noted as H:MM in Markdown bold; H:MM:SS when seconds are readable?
**11:27**
